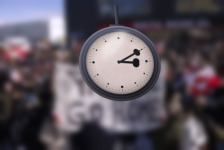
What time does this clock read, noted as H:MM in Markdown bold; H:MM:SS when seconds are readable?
**3:10**
